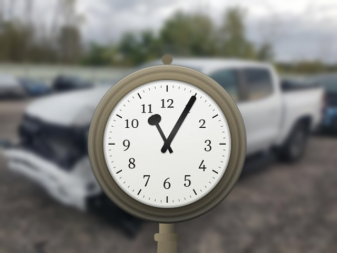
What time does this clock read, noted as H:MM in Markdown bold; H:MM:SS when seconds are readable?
**11:05**
